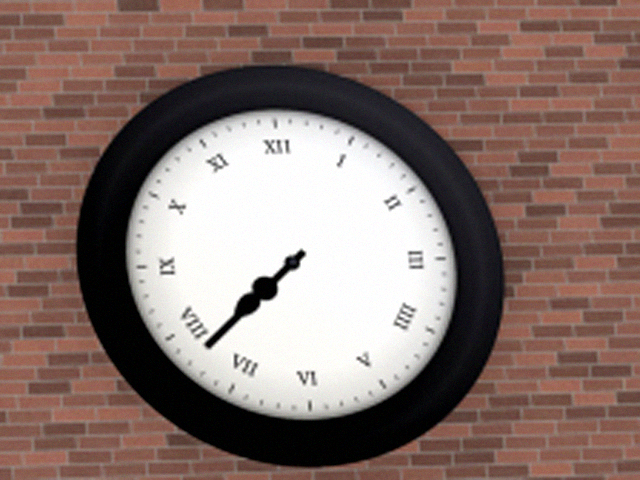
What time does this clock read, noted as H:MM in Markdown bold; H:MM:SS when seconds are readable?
**7:38**
